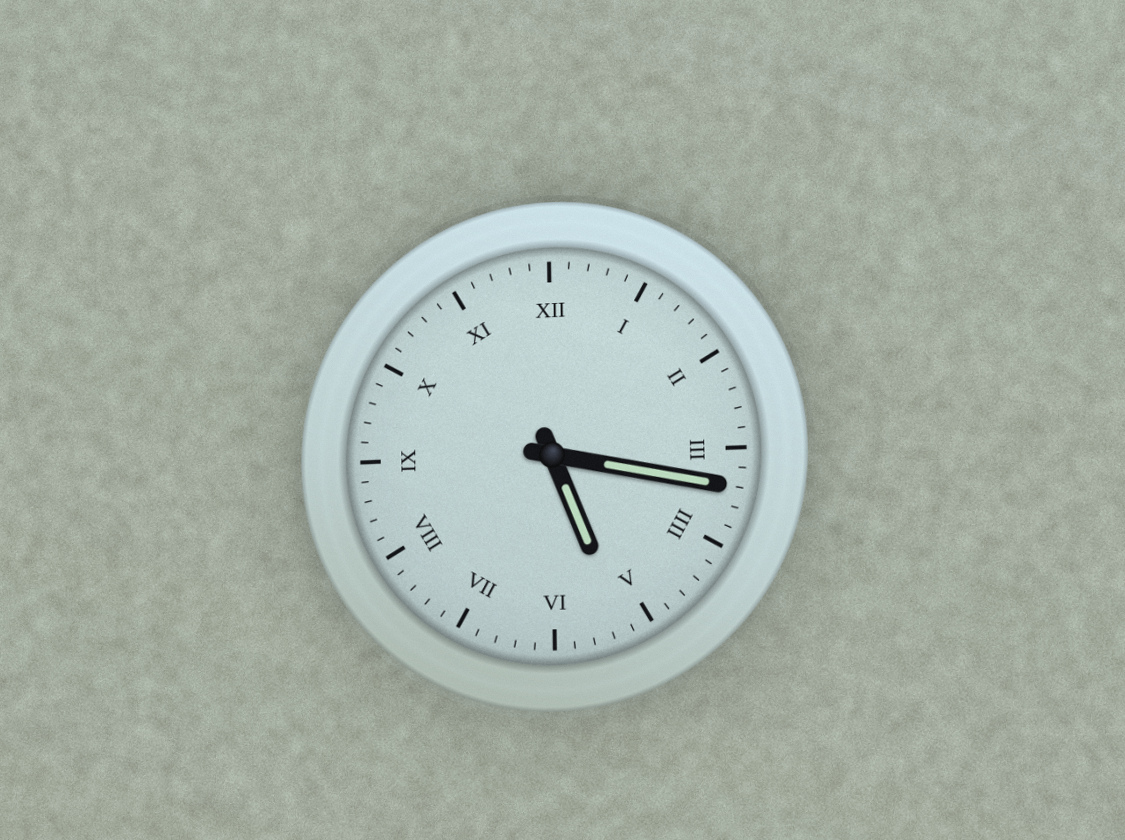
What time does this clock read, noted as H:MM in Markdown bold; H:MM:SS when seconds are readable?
**5:17**
